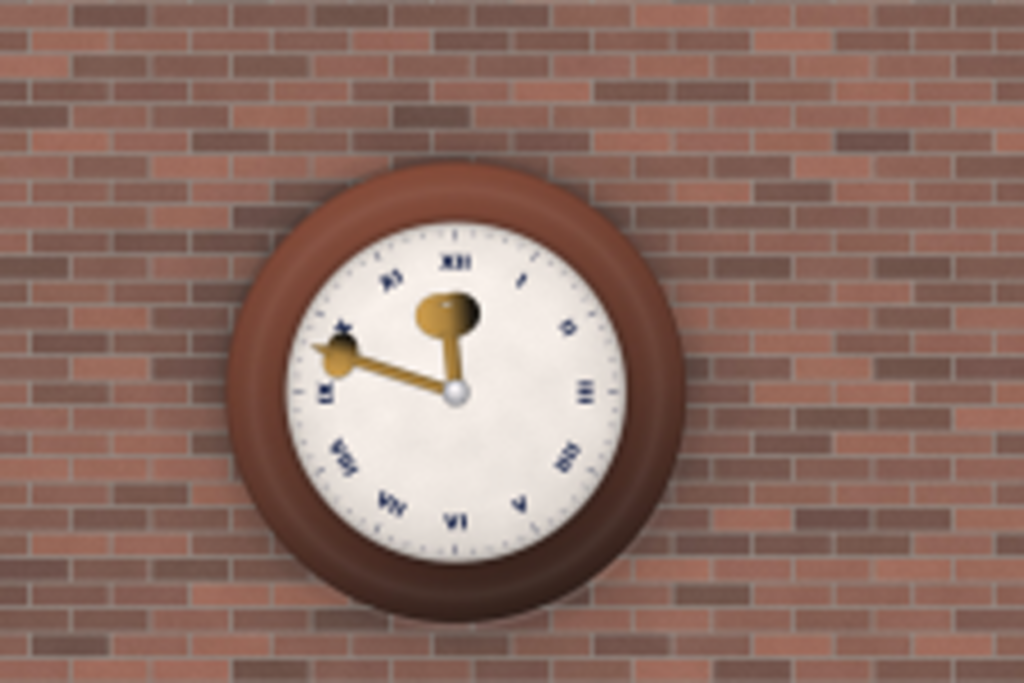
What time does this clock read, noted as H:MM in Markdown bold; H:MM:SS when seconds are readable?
**11:48**
